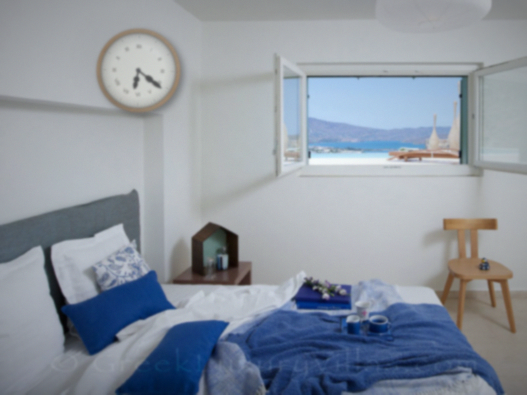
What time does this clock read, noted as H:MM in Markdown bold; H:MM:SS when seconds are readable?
**6:21**
